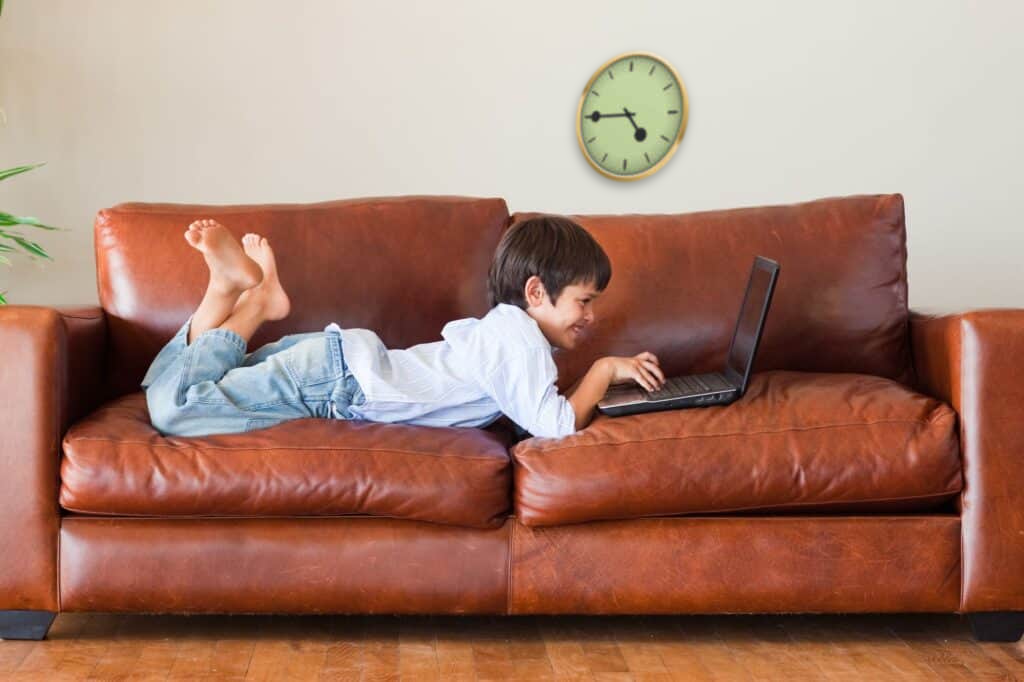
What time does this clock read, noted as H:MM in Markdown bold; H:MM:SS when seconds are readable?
**4:45**
